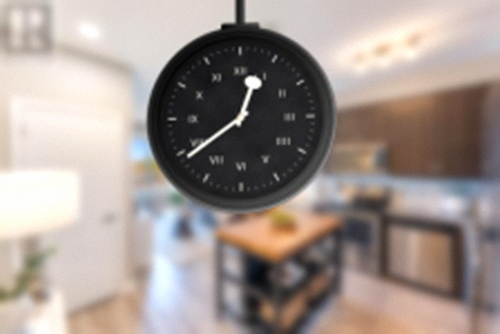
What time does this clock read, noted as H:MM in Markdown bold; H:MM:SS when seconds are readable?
**12:39**
